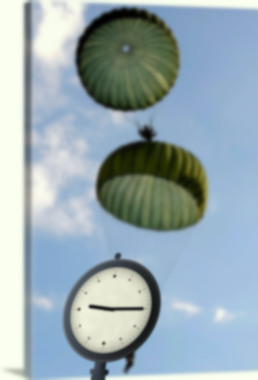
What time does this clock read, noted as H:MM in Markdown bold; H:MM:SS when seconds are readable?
**9:15**
